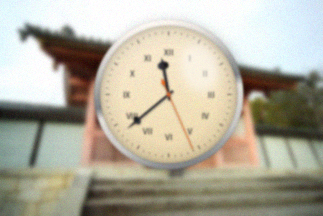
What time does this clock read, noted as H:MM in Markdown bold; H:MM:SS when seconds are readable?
**11:38:26**
